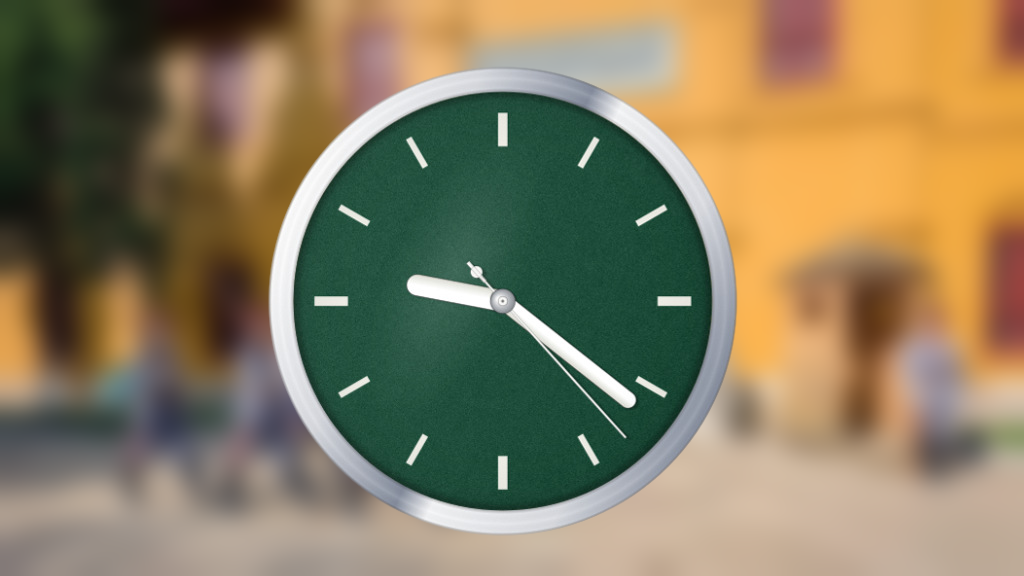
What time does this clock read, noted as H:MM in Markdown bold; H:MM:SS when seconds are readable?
**9:21:23**
